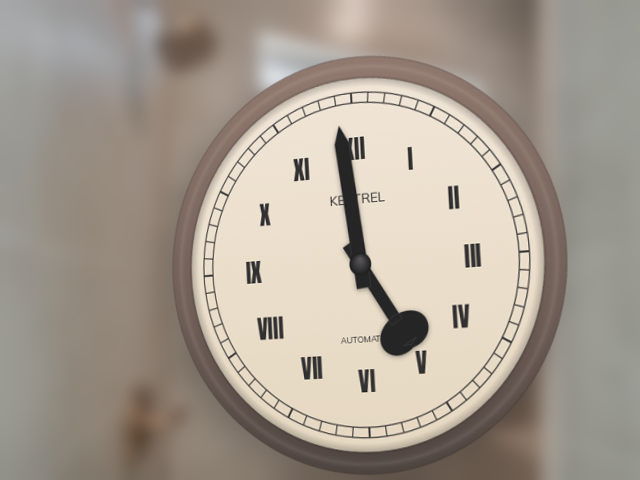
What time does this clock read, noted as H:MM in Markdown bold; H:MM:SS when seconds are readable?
**4:59**
